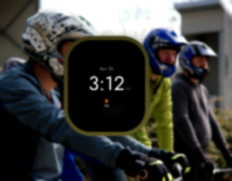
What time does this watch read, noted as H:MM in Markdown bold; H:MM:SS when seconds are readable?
**3:12**
